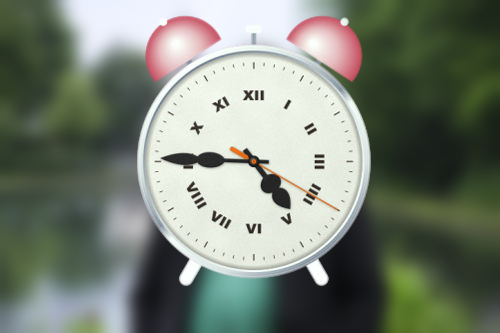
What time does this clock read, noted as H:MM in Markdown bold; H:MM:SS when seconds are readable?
**4:45:20**
